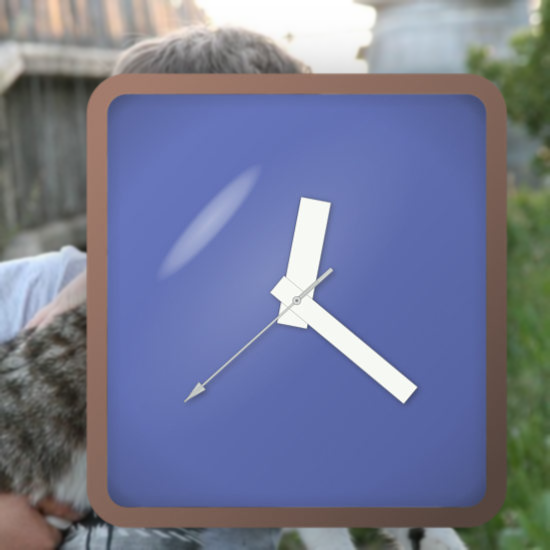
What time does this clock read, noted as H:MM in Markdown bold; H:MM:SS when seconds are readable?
**12:21:38**
